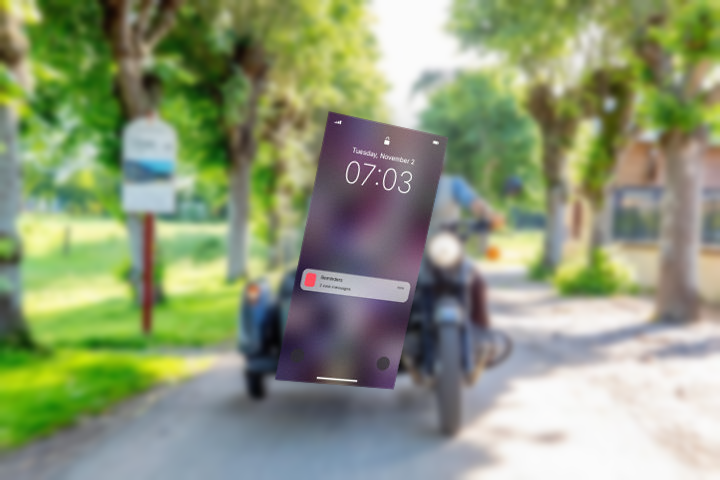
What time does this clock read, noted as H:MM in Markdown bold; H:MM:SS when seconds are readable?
**7:03**
